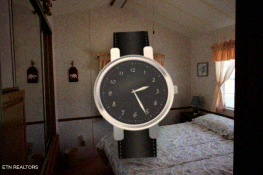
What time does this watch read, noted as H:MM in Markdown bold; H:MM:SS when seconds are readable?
**2:26**
